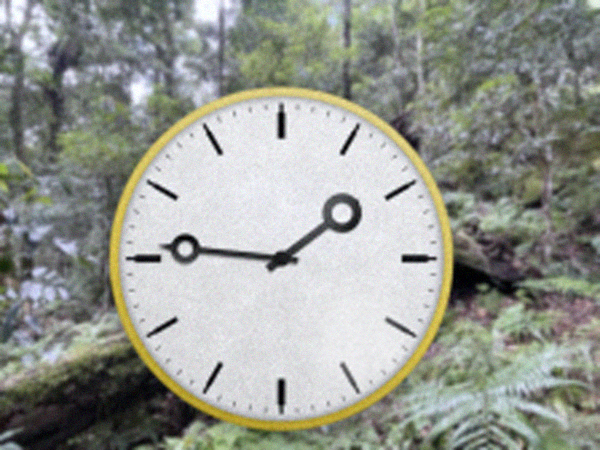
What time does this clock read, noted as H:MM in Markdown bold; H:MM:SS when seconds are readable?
**1:46**
